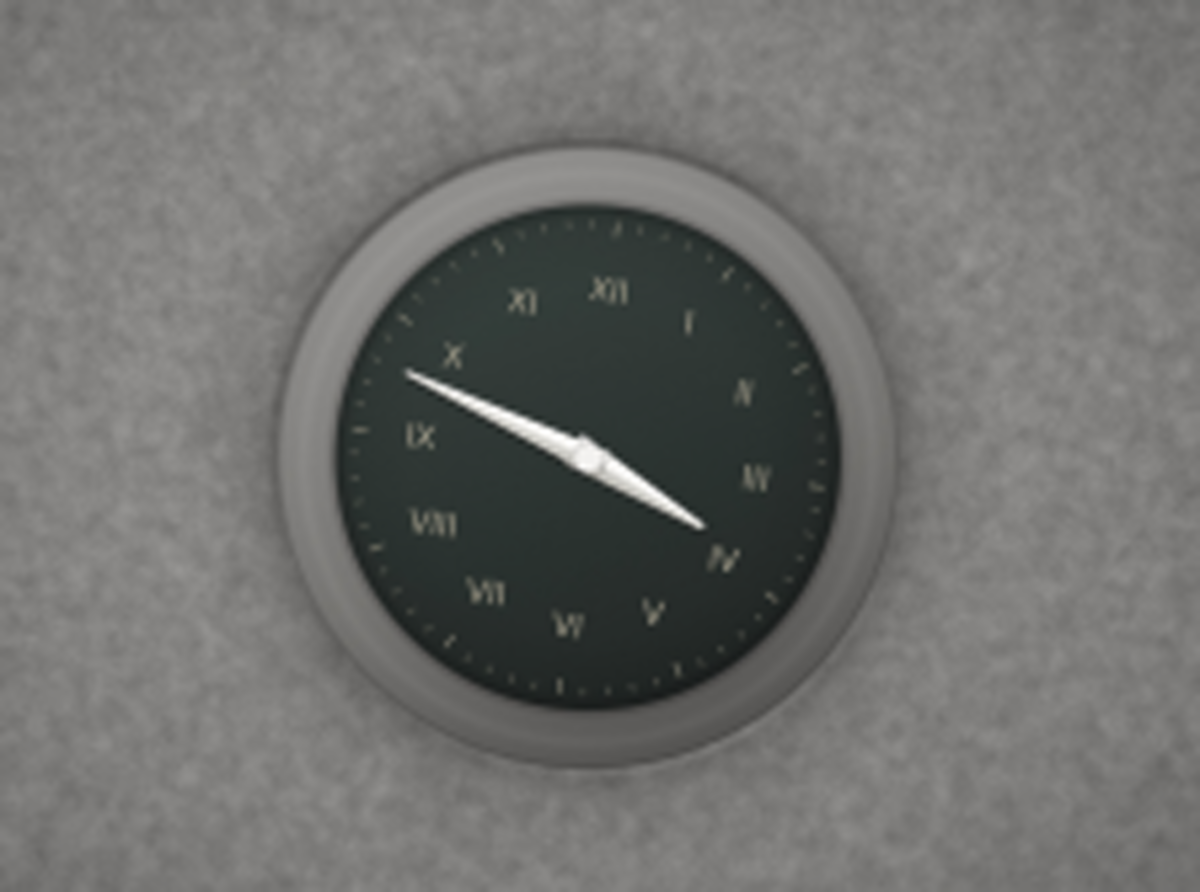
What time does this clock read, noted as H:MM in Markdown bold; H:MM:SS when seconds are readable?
**3:48**
